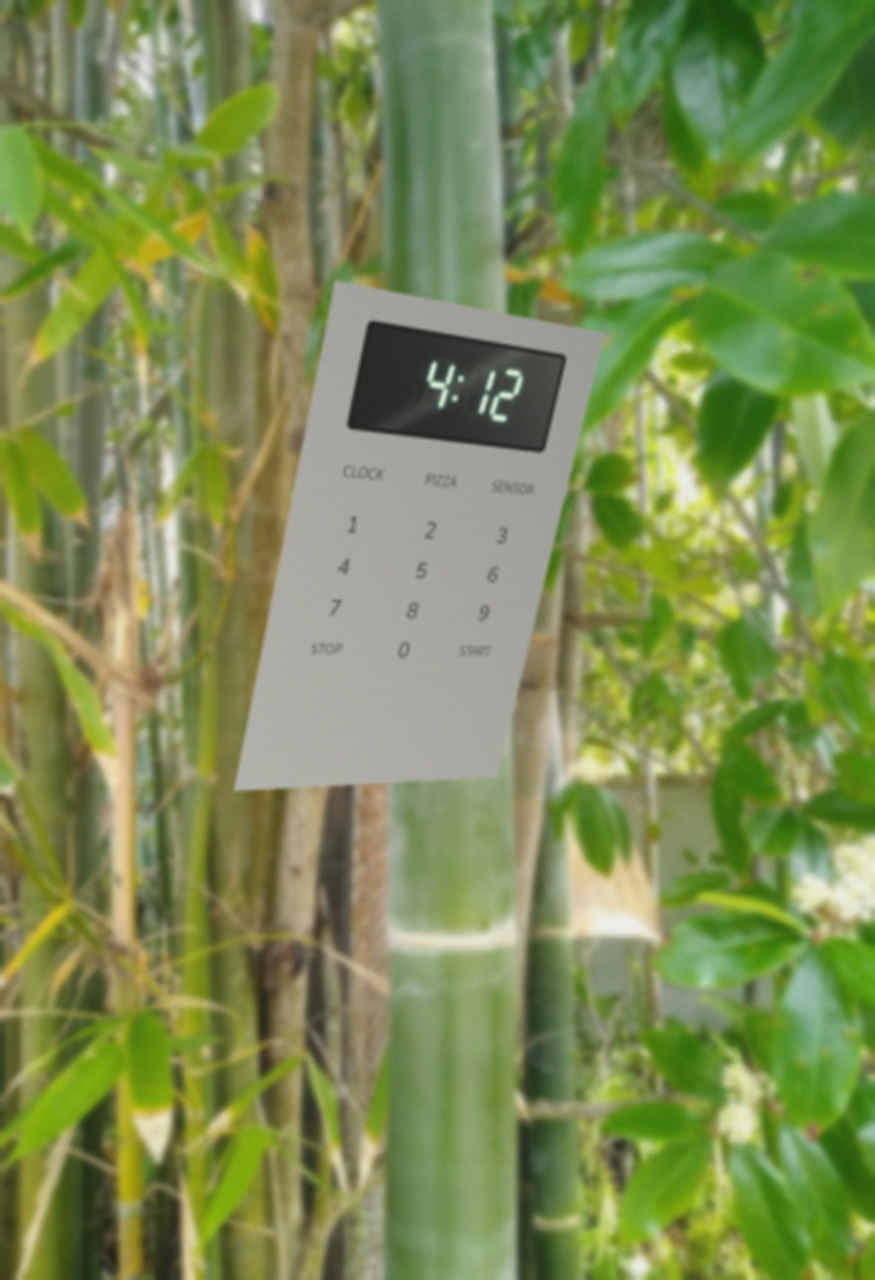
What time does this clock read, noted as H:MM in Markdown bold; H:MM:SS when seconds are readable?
**4:12**
